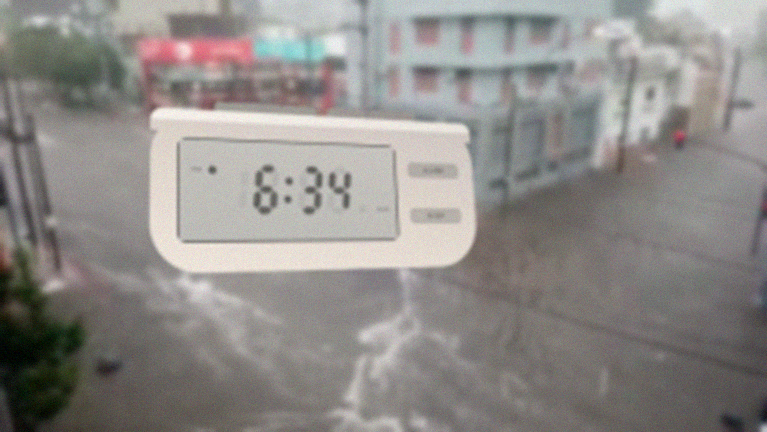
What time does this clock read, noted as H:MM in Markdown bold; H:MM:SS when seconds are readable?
**6:34**
